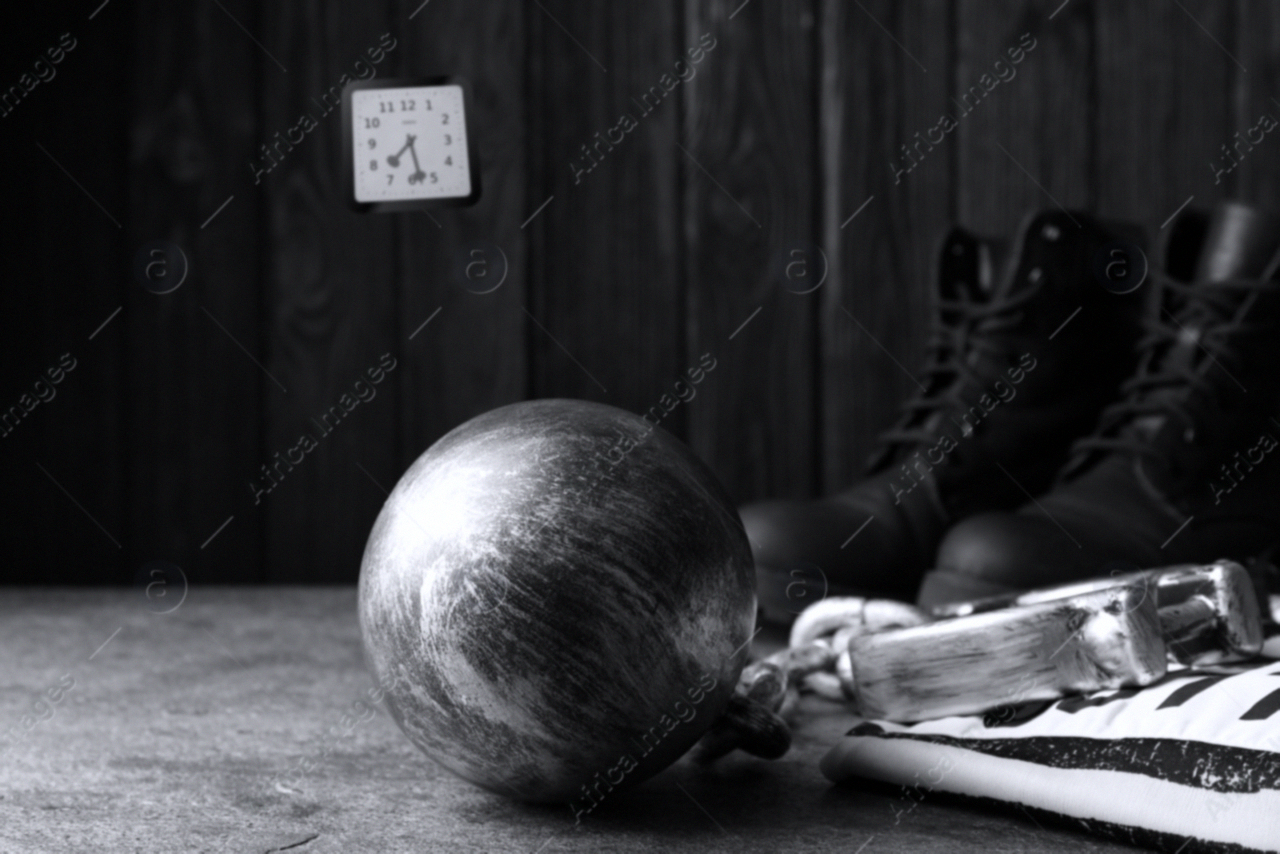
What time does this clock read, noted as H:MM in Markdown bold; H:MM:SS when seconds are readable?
**7:28**
